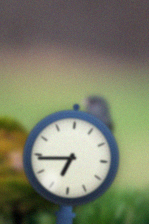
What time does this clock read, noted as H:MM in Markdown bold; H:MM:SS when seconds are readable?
**6:44**
